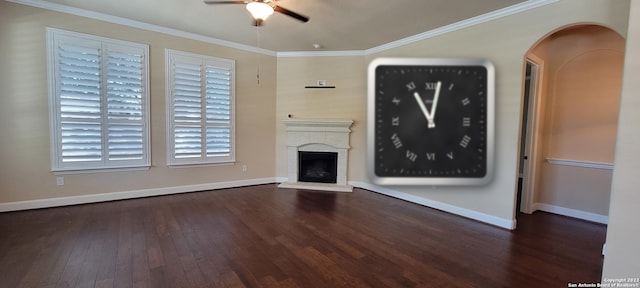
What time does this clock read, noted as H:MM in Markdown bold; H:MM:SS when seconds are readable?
**11:02**
